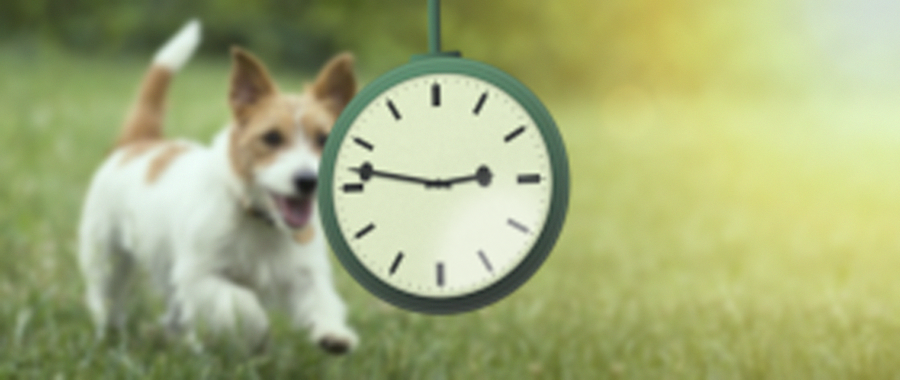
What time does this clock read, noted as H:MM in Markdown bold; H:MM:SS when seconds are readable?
**2:47**
